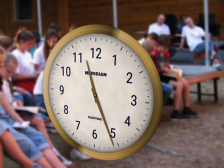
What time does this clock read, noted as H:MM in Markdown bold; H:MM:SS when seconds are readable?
**11:26**
